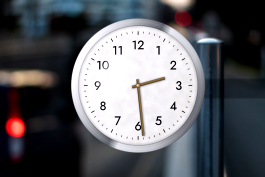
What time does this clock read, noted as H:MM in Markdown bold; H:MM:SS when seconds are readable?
**2:29**
